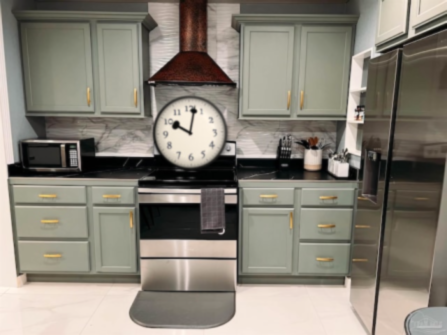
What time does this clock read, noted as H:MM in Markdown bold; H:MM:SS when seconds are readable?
**10:02**
